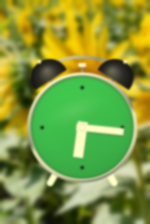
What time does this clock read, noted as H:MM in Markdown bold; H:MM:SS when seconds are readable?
**6:16**
